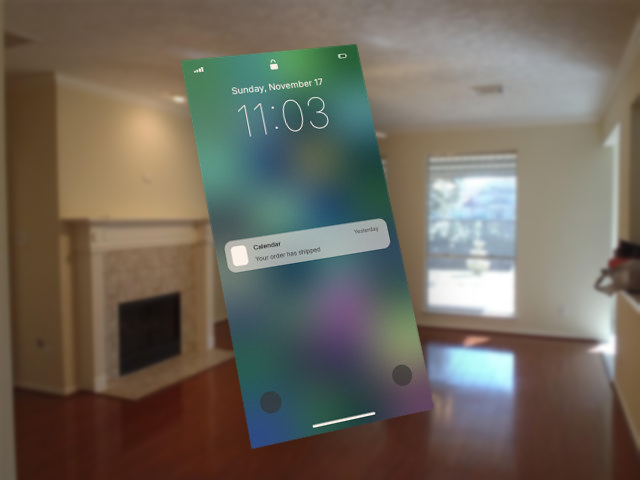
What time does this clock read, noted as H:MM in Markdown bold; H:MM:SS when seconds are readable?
**11:03**
